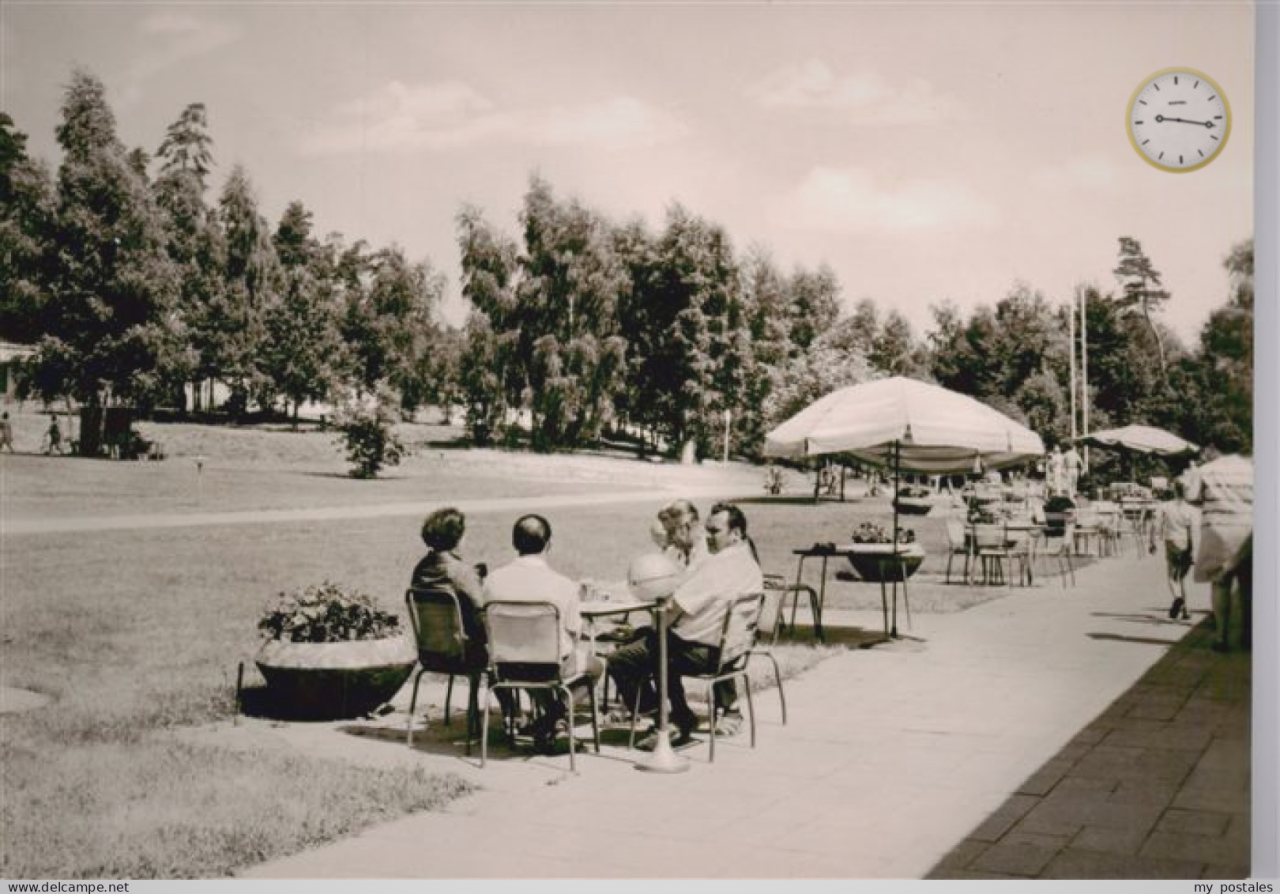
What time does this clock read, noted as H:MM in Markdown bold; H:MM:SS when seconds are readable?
**9:17**
